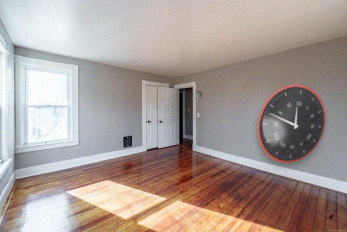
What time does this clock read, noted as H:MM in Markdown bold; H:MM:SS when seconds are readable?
**11:48**
